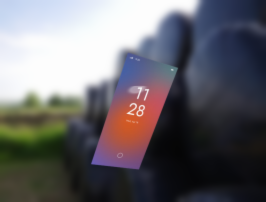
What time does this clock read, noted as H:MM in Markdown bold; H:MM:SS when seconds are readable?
**11:28**
